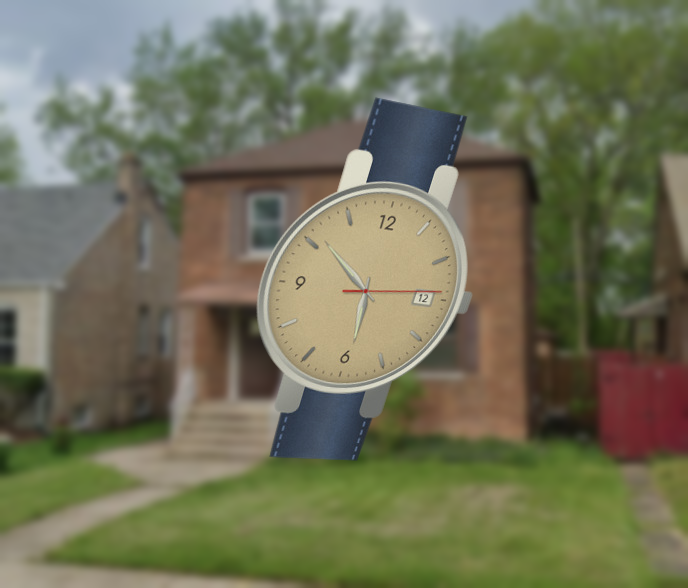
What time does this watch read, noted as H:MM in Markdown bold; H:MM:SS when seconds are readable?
**5:51:14**
